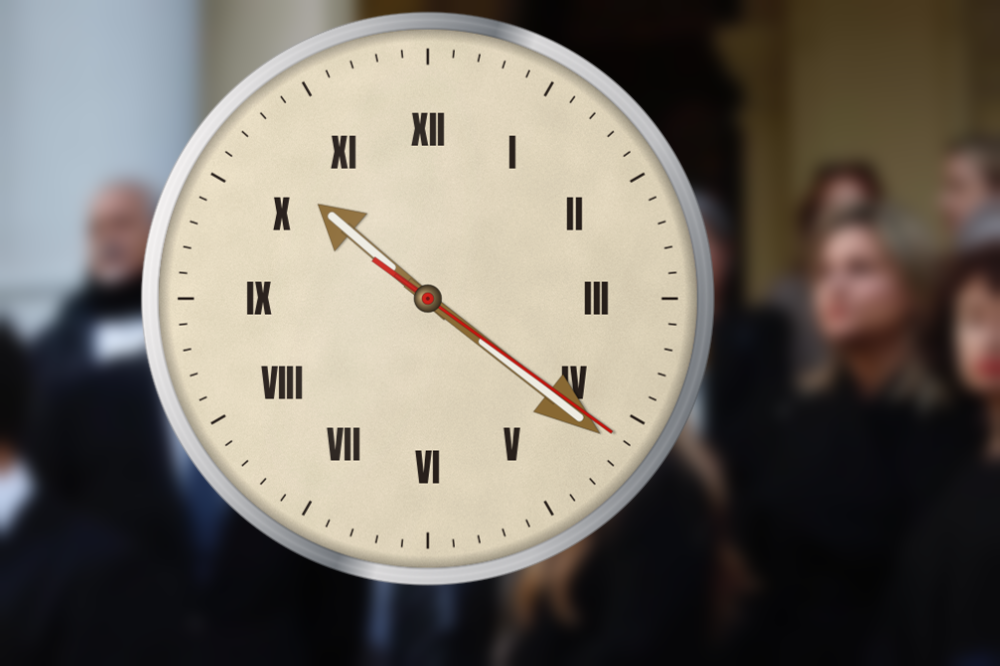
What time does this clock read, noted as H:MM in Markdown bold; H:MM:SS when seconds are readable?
**10:21:21**
